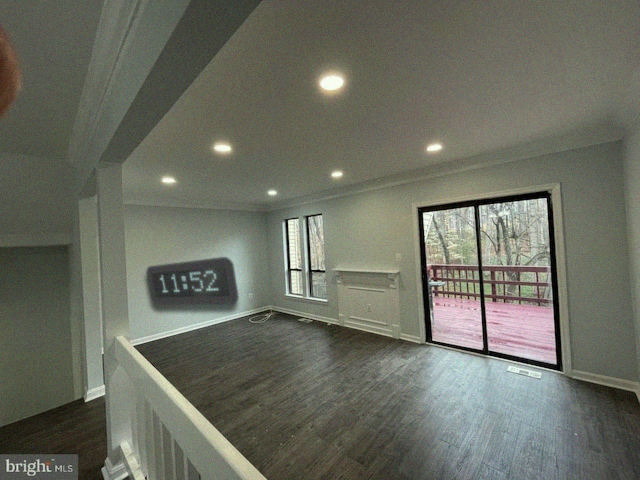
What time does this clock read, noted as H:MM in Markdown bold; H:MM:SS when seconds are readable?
**11:52**
